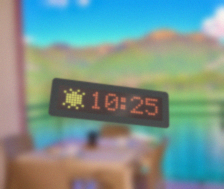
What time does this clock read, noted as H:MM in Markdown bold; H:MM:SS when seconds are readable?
**10:25**
